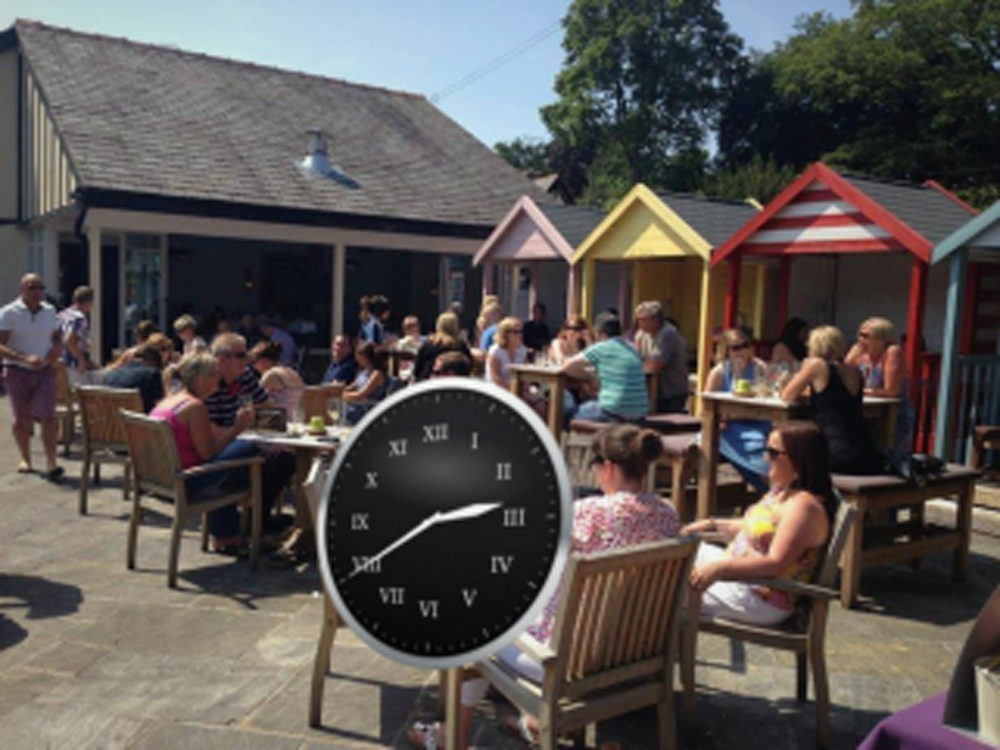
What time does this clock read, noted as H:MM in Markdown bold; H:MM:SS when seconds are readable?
**2:40**
